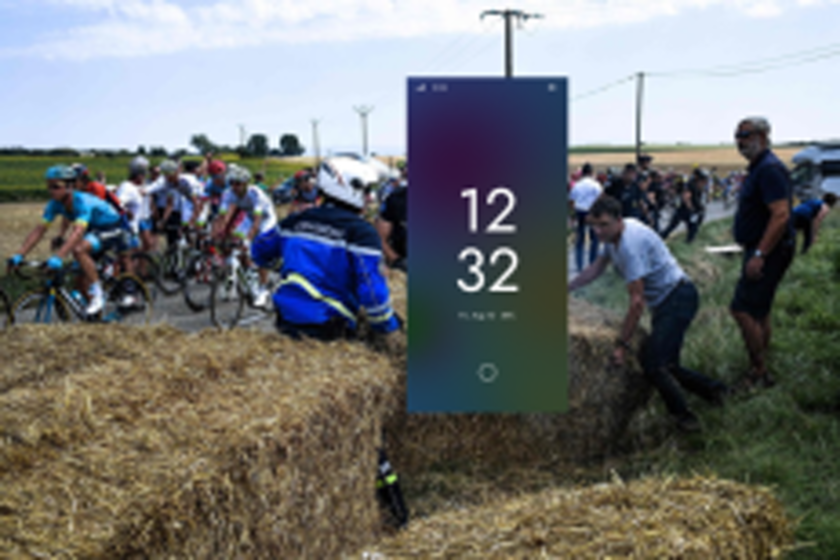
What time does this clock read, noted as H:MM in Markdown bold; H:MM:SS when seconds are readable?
**12:32**
